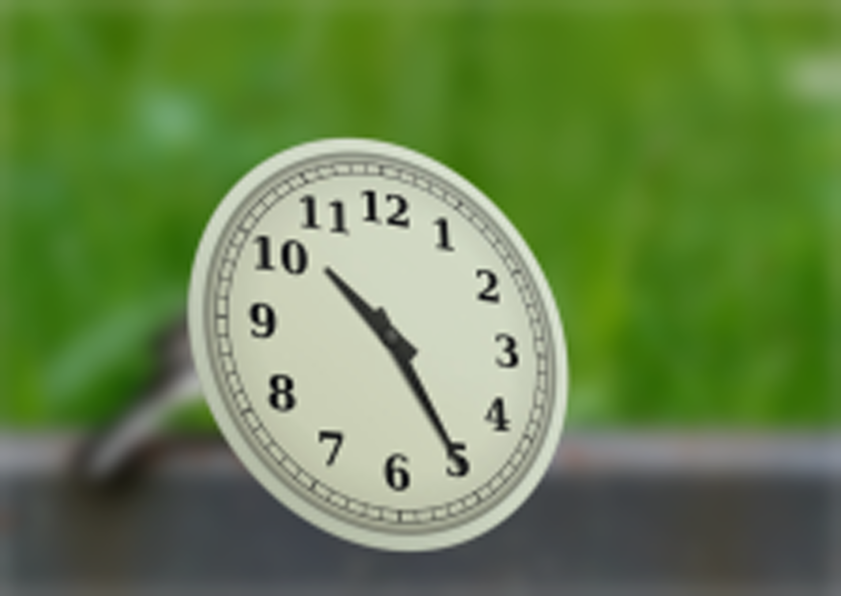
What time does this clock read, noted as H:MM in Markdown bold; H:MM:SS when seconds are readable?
**10:25**
